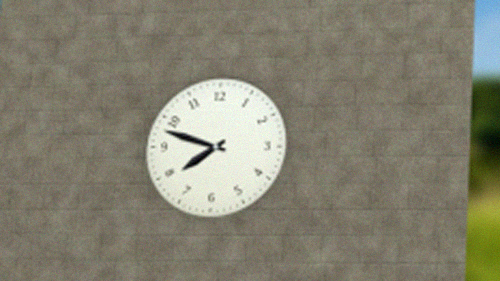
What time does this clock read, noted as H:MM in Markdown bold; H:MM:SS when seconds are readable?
**7:48**
